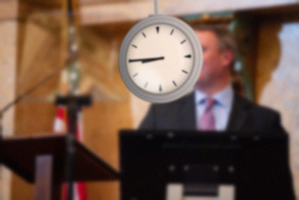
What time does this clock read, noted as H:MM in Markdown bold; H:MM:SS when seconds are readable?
**8:45**
